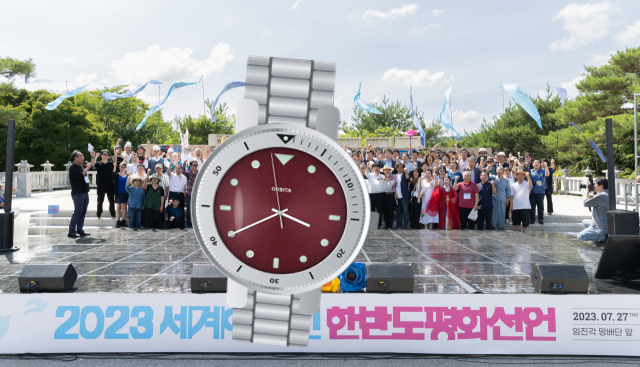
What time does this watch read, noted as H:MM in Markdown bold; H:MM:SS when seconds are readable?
**3:39:58**
